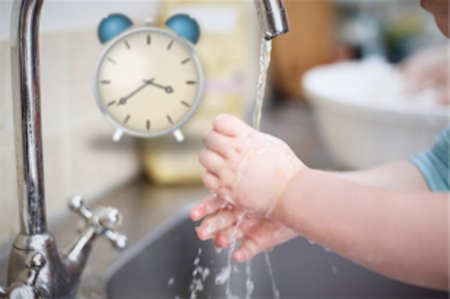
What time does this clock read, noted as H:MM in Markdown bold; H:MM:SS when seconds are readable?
**3:39**
